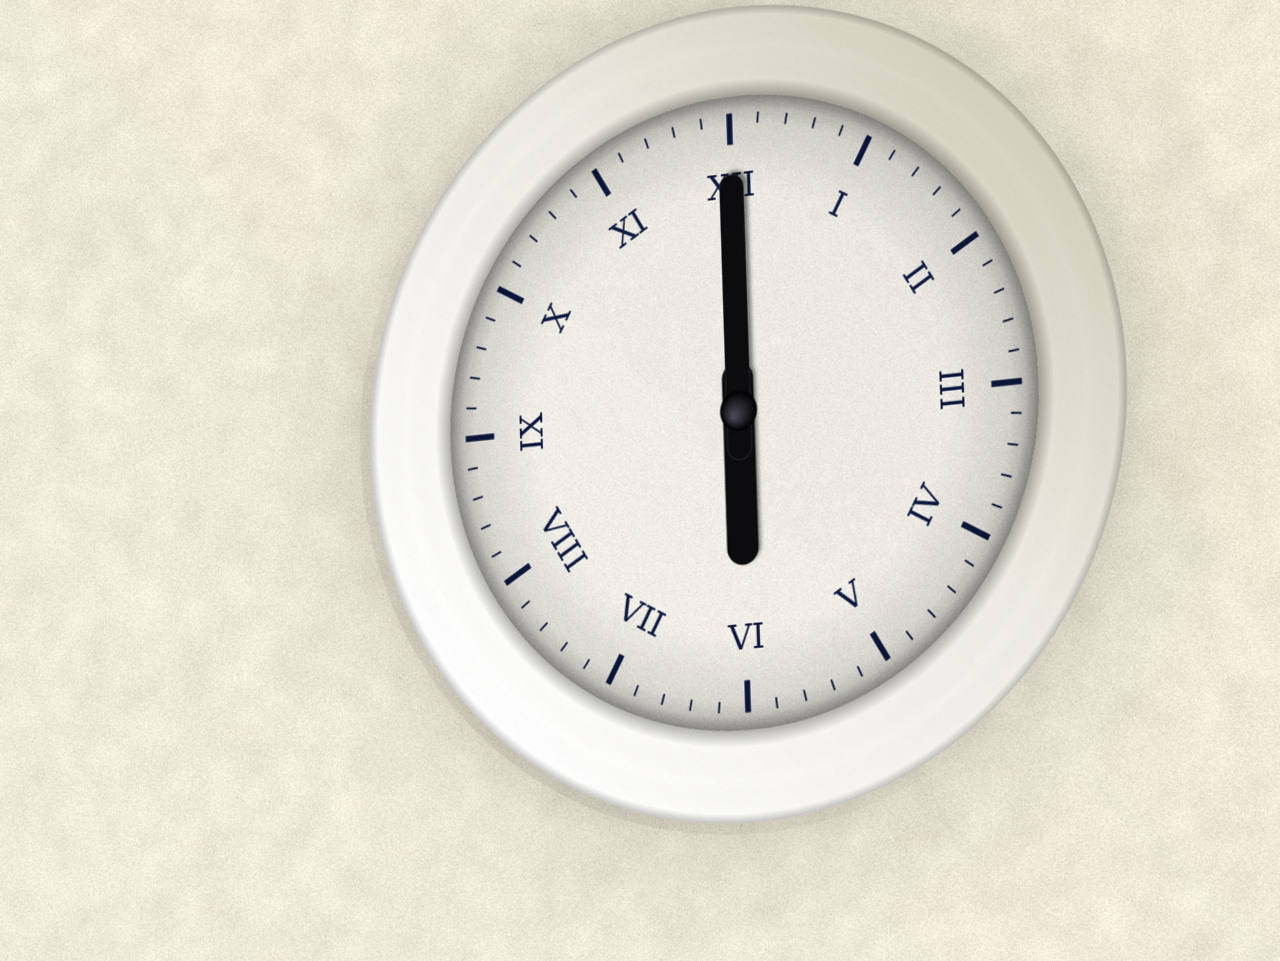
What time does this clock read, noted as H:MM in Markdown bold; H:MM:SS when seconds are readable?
**6:00**
